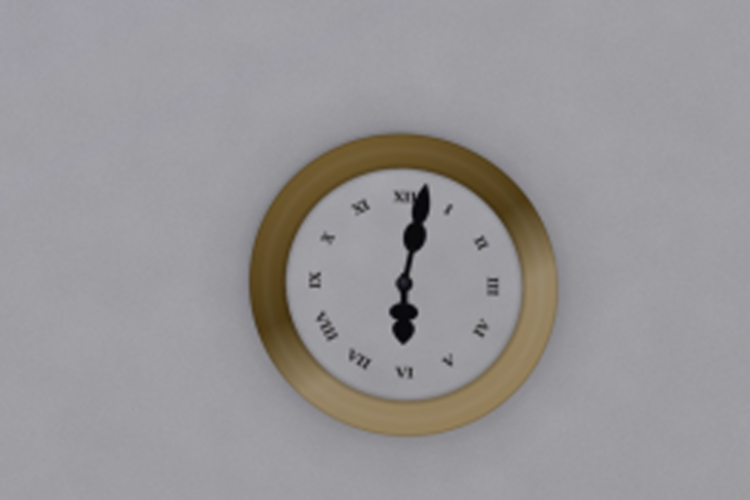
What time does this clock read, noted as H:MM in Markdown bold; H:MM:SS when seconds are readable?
**6:02**
